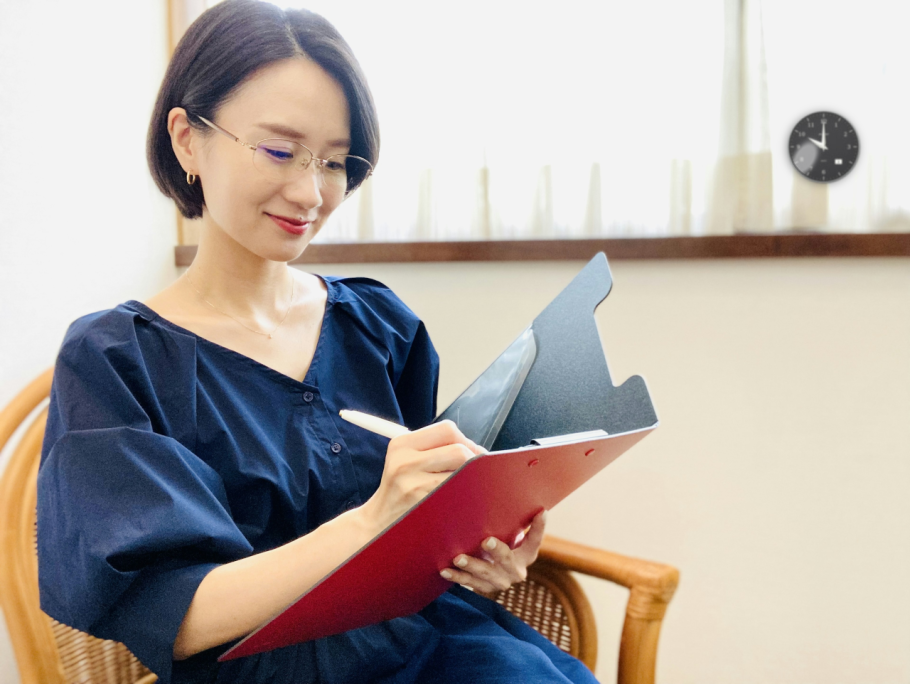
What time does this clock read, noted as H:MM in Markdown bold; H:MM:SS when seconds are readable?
**10:00**
